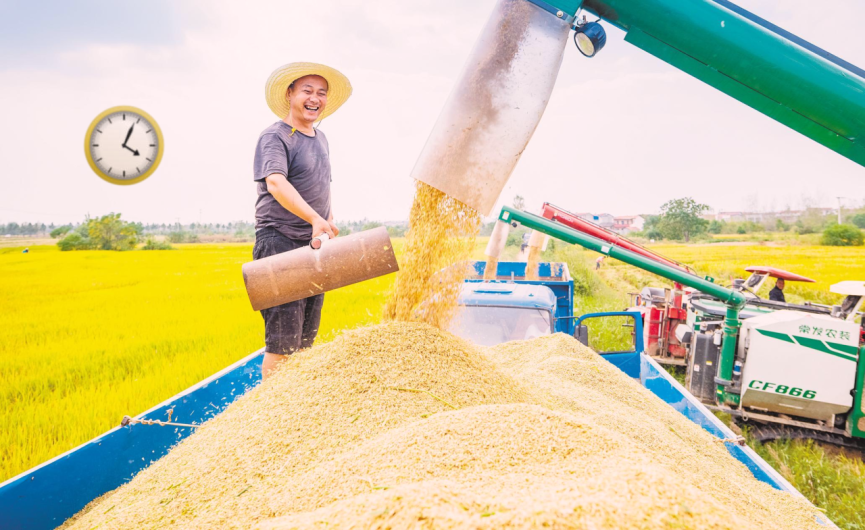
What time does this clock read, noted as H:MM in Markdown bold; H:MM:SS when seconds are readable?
**4:04**
